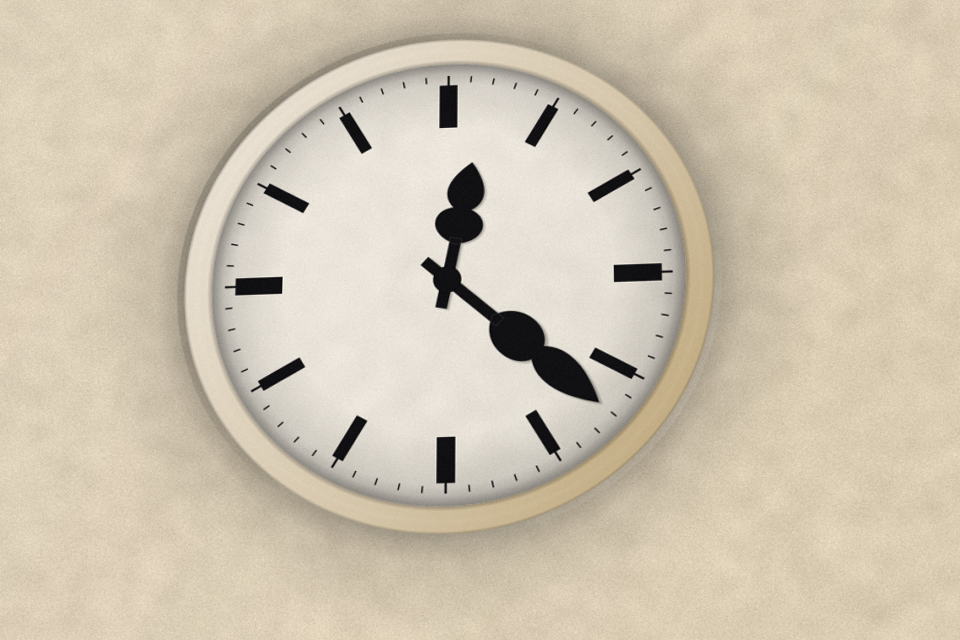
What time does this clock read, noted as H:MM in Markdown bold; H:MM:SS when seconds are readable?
**12:22**
